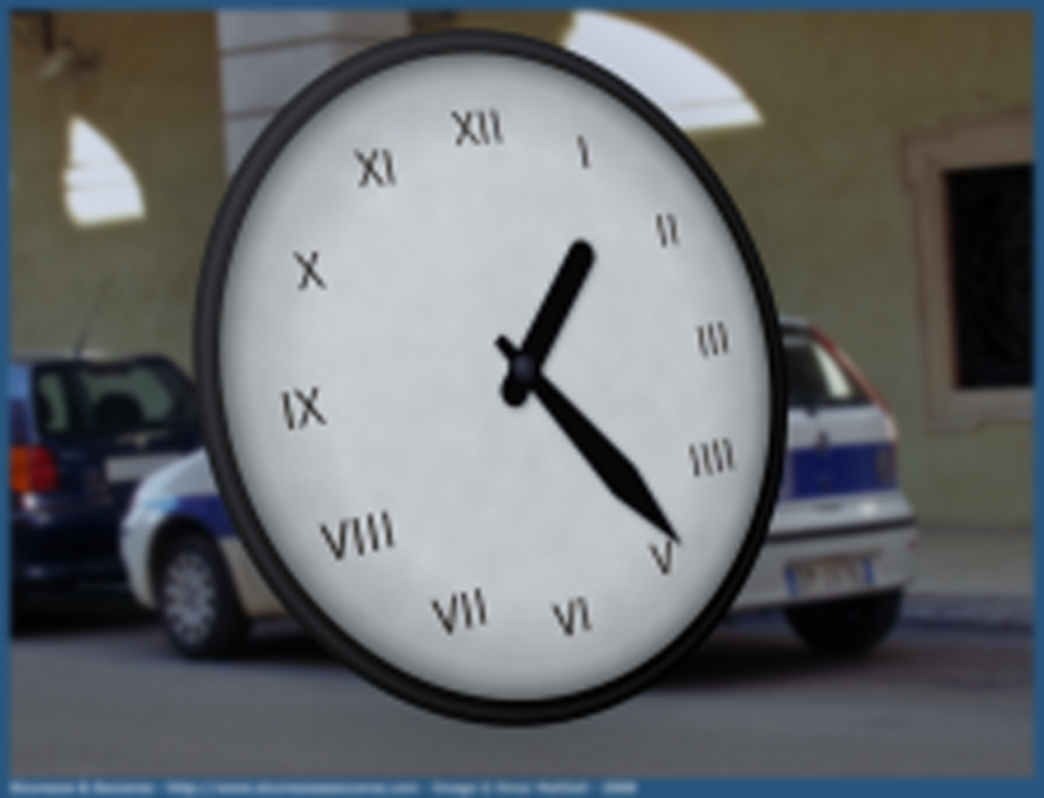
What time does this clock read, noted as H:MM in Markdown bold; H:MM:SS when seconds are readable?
**1:24**
